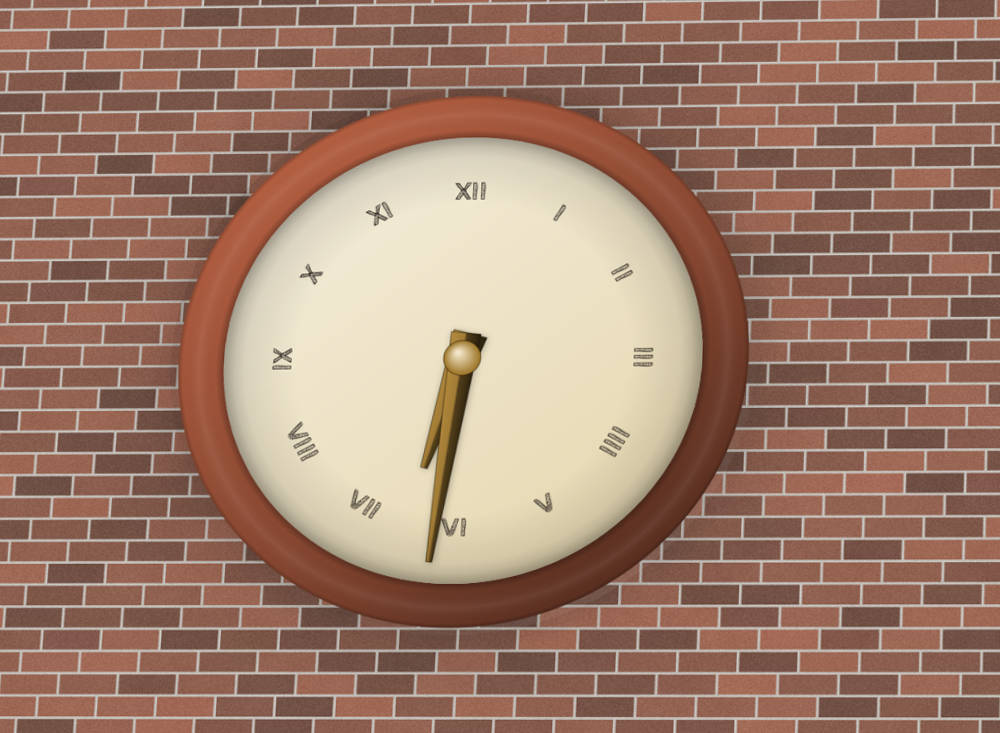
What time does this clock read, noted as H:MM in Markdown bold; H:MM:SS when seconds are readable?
**6:31**
